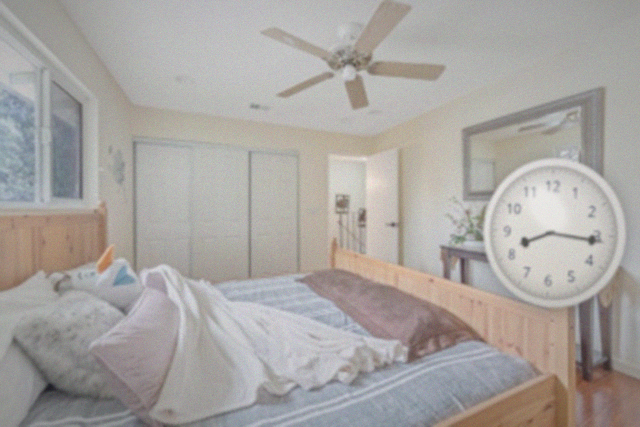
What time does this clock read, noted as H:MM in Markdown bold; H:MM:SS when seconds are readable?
**8:16**
